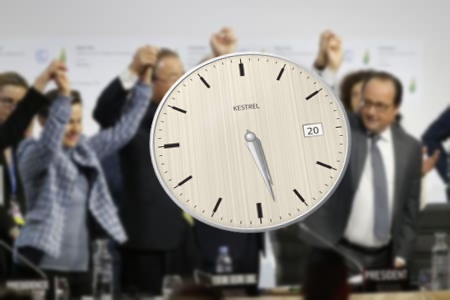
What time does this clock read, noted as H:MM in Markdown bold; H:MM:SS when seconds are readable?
**5:28**
